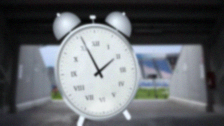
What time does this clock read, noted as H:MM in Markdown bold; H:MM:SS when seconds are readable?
**1:56**
